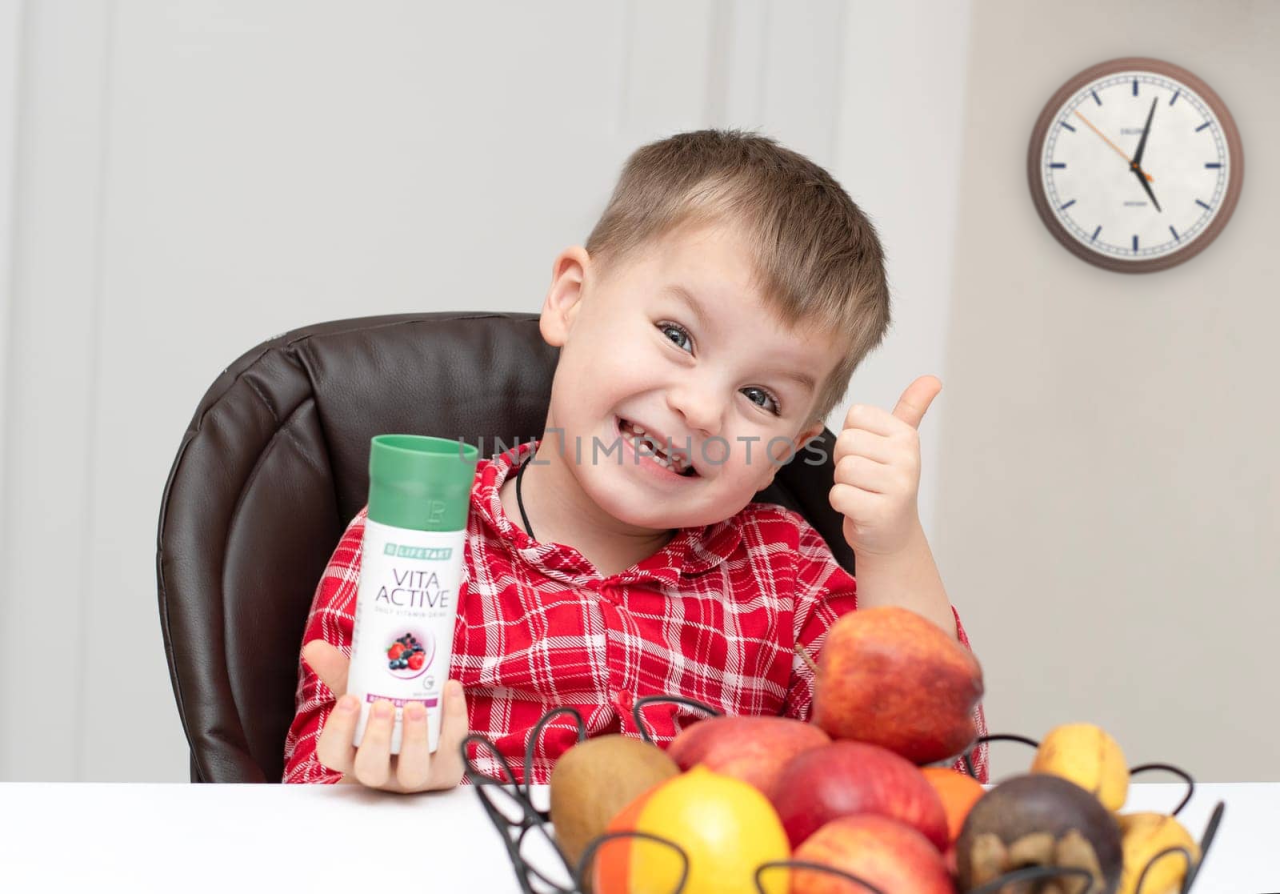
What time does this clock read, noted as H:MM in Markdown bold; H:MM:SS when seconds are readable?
**5:02:52**
